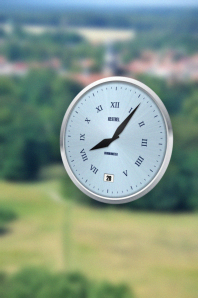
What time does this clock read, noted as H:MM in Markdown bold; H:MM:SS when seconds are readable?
**8:06**
